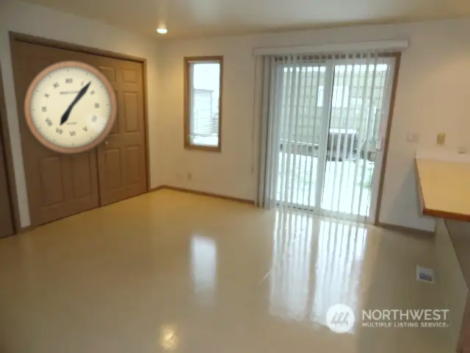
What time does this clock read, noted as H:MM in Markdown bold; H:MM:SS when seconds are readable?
**7:07**
